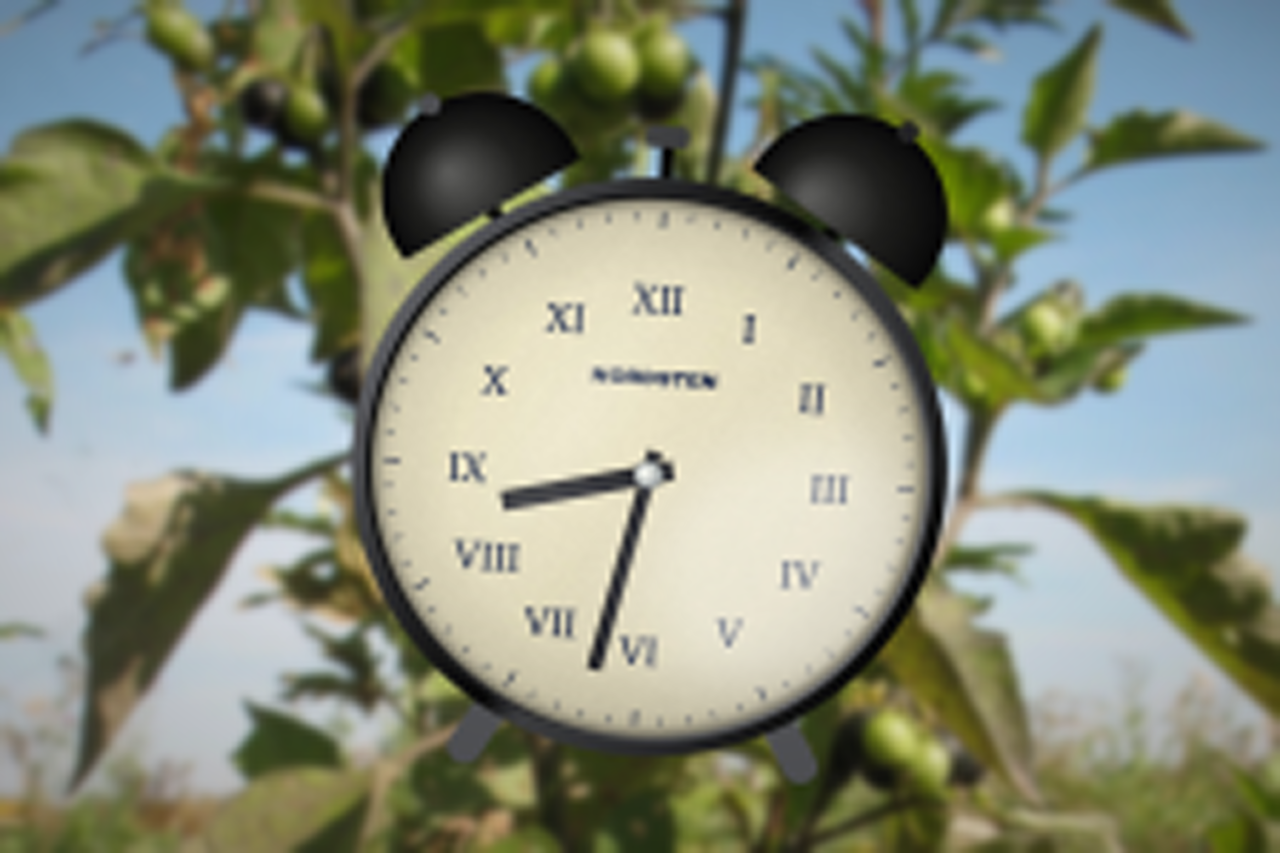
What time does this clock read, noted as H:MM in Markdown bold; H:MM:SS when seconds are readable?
**8:32**
